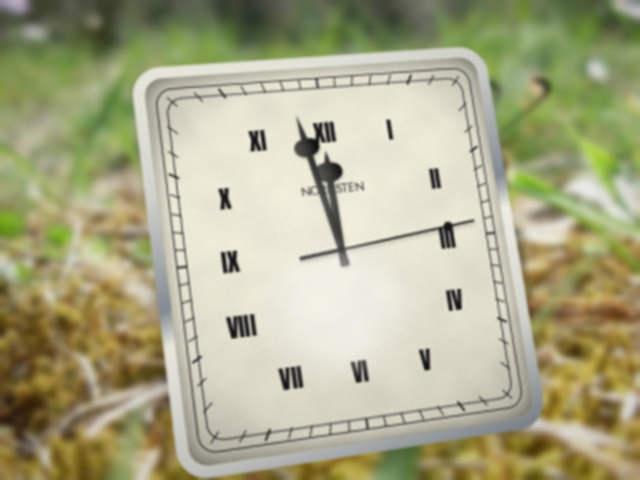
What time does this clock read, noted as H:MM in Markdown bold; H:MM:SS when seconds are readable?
**11:58:14**
